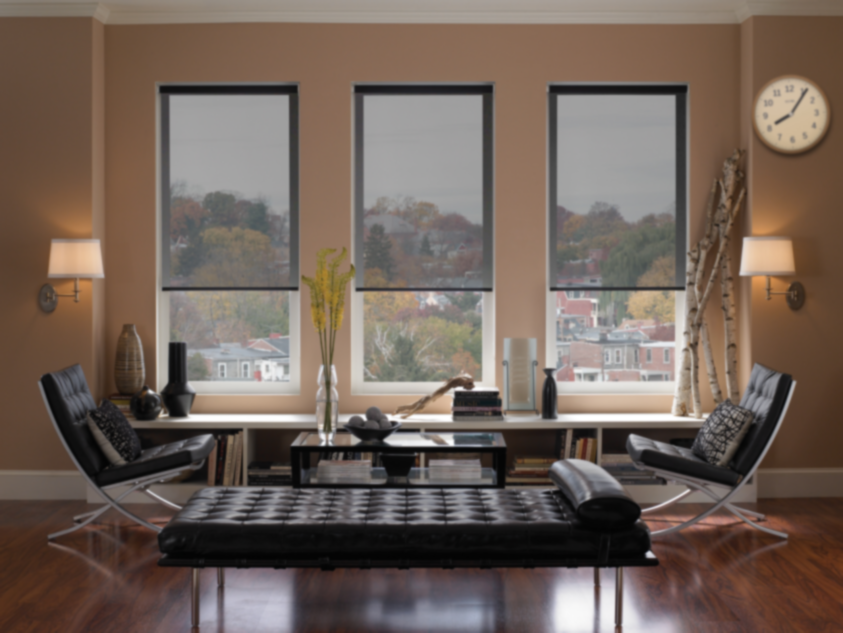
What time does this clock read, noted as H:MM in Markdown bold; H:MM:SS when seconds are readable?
**8:06**
